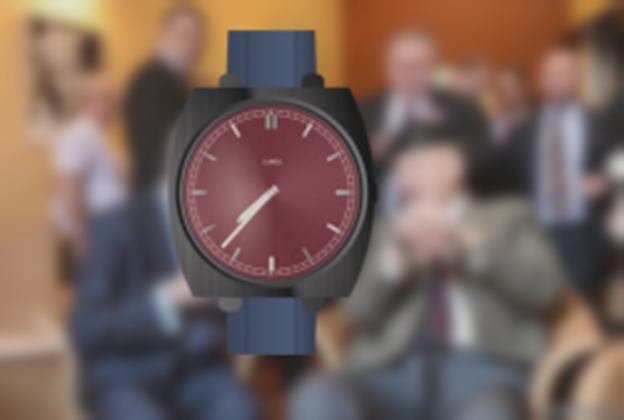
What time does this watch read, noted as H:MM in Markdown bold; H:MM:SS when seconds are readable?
**7:37**
